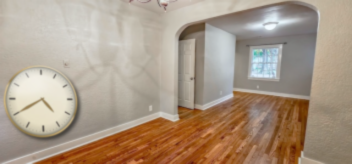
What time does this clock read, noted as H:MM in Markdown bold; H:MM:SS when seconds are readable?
**4:40**
